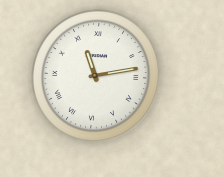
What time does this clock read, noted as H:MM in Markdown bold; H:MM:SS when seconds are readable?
**11:13**
